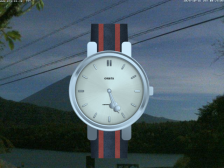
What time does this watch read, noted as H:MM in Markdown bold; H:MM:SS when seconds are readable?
**5:26**
